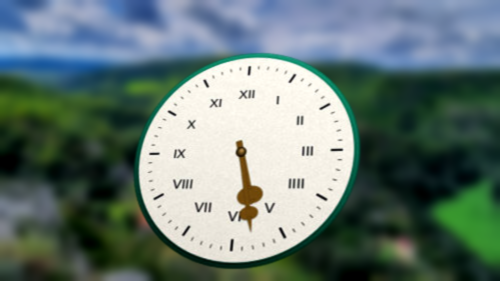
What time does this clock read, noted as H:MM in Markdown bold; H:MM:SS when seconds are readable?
**5:28**
